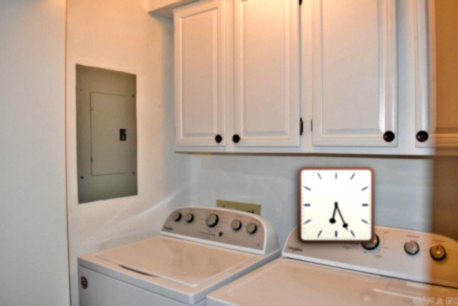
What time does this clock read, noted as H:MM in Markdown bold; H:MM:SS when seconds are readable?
**6:26**
